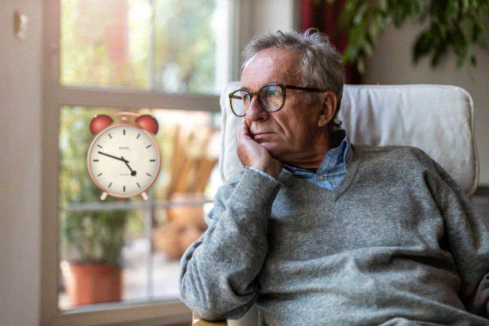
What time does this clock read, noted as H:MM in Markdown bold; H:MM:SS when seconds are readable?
**4:48**
